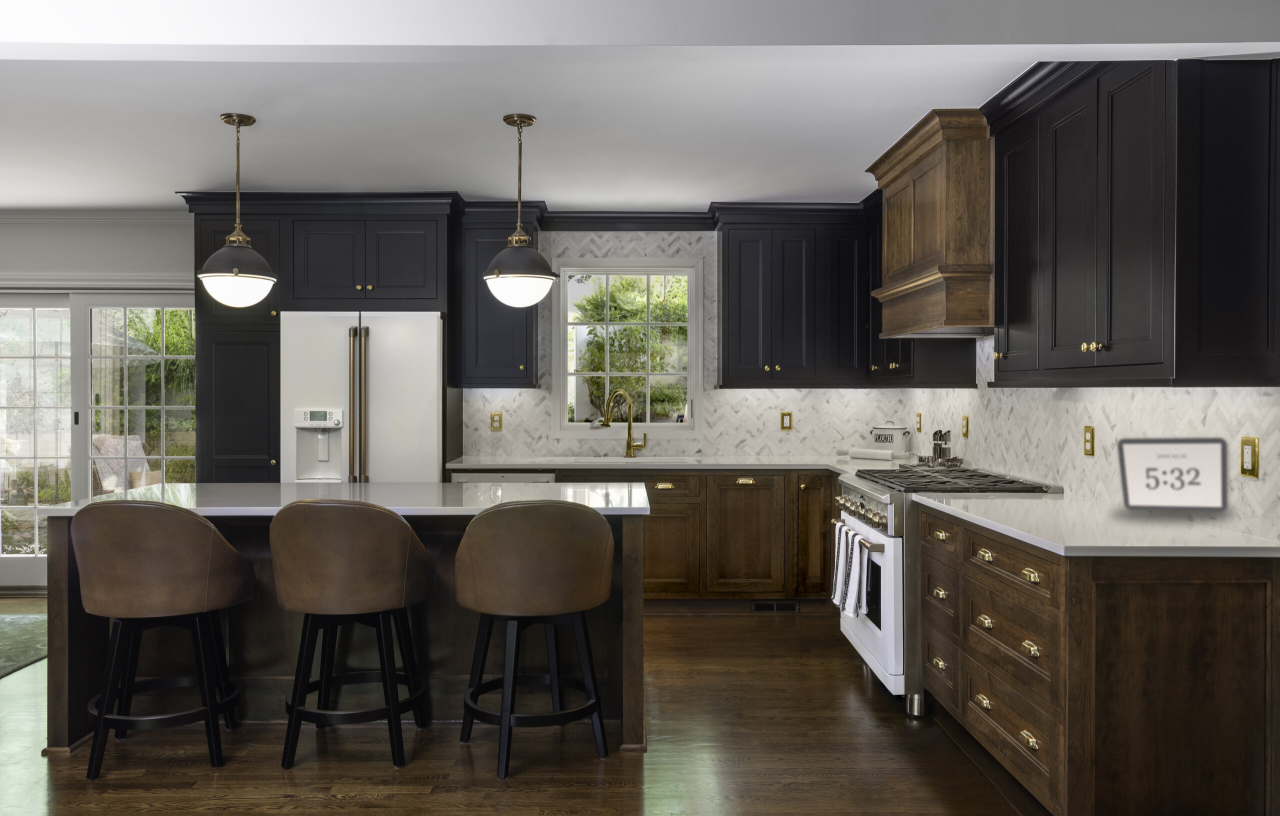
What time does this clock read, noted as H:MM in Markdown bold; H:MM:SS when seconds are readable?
**5:32**
